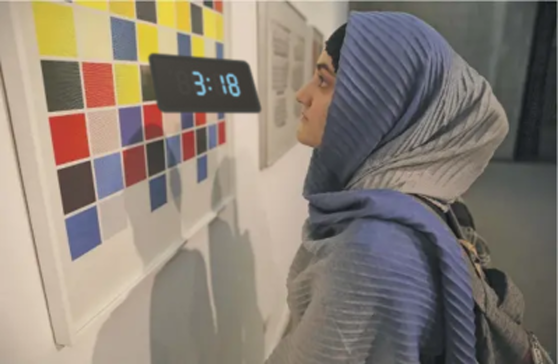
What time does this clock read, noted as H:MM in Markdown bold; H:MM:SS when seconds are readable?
**3:18**
